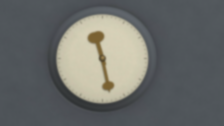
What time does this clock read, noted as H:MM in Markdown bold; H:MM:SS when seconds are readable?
**11:28**
